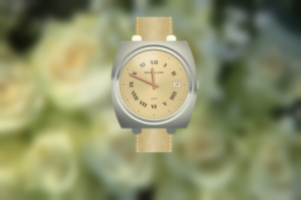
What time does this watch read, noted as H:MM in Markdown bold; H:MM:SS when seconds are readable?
**11:49**
